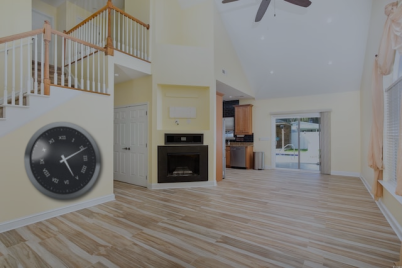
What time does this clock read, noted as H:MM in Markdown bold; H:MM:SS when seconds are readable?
**5:11**
